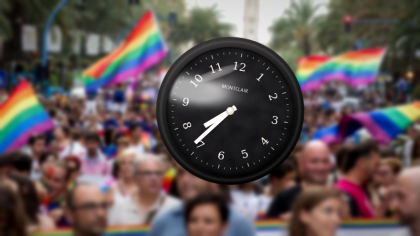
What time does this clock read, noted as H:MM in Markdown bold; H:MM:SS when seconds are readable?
**7:36**
